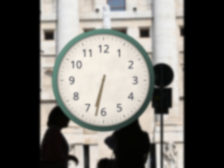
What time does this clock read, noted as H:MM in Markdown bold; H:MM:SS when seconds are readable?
**6:32**
